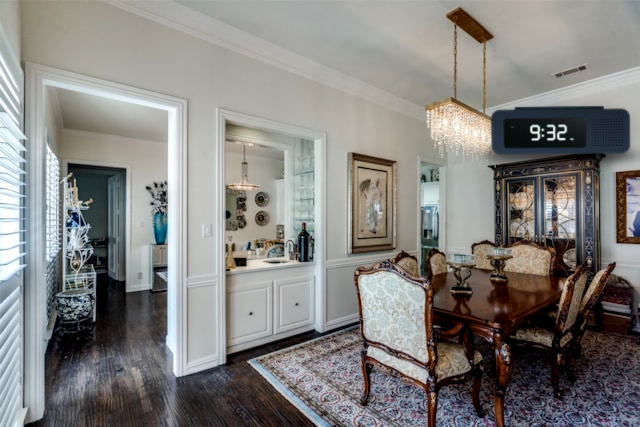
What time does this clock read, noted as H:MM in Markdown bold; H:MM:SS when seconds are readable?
**9:32**
